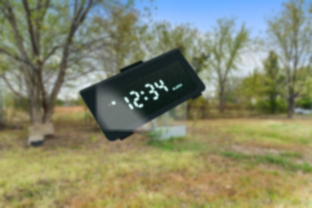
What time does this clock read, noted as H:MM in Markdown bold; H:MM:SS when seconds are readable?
**12:34**
